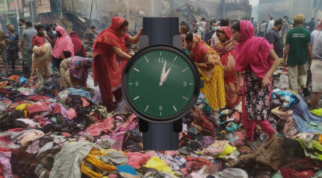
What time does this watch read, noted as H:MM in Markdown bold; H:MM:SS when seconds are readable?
**1:02**
